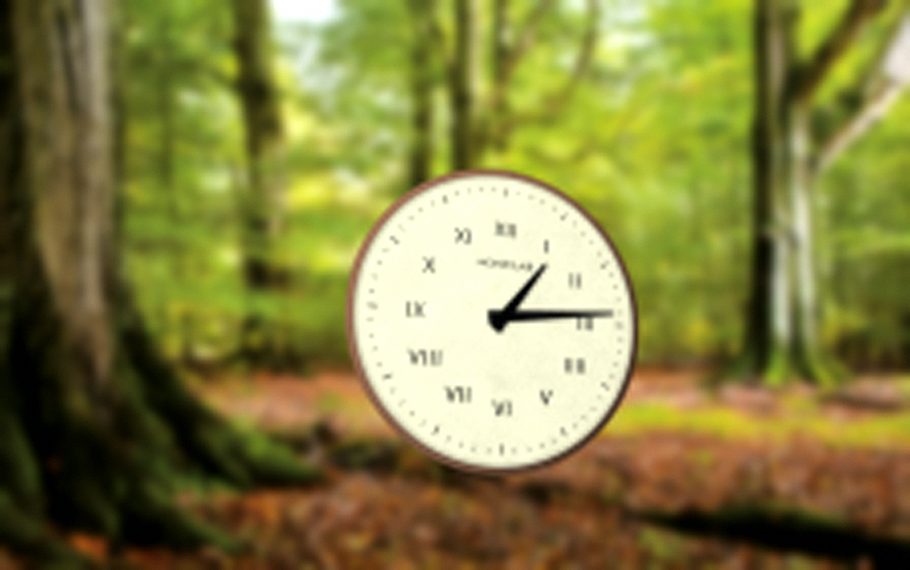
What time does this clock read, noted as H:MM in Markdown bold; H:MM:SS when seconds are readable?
**1:14**
